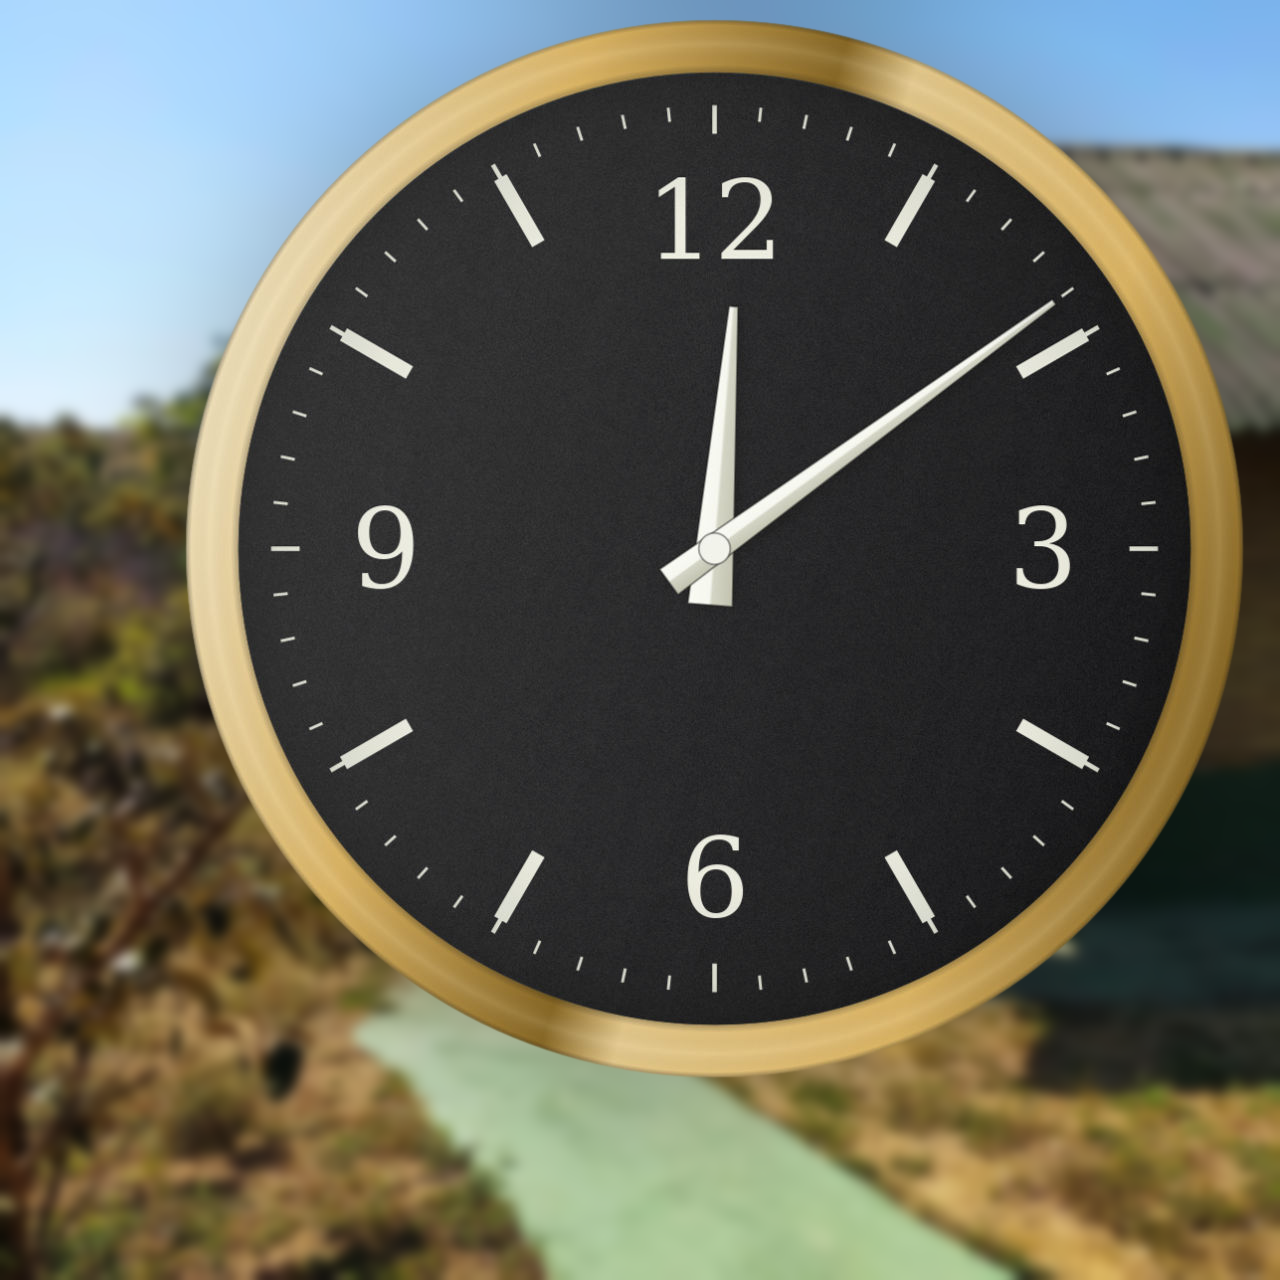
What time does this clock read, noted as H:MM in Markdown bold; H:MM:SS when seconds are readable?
**12:09**
